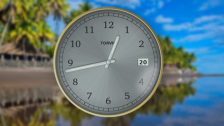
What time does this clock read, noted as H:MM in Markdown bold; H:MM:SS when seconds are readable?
**12:43**
